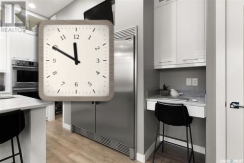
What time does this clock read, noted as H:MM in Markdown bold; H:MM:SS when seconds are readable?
**11:50**
